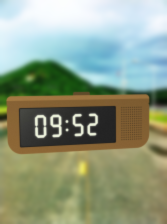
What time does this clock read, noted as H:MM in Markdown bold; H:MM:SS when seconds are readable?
**9:52**
